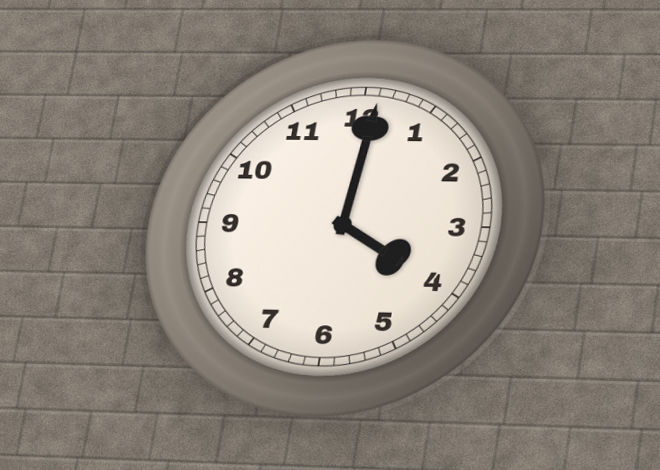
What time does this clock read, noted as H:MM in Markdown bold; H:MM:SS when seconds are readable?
**4:01**
